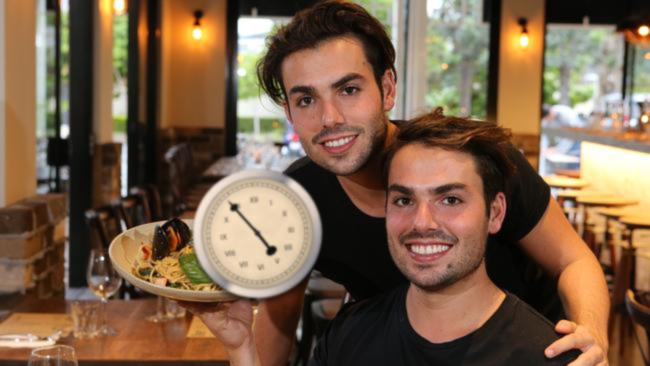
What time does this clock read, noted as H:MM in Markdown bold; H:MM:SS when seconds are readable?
**4:54**
